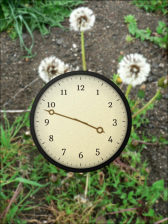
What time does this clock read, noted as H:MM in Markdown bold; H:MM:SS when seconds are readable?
**3:48**
